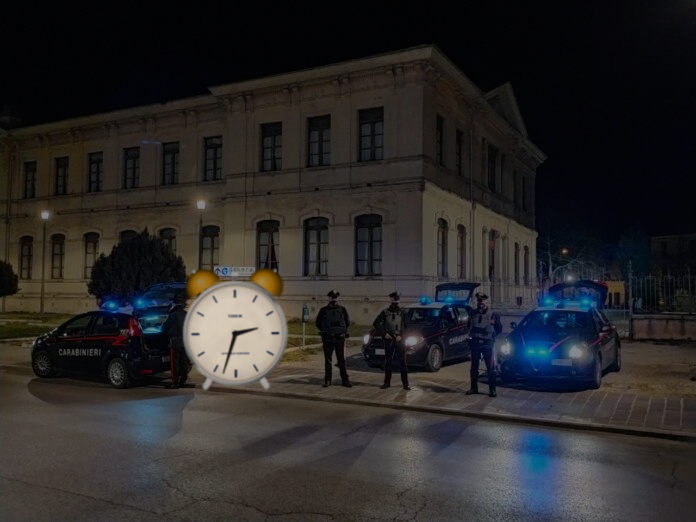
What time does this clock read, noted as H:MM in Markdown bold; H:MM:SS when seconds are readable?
**2:33**
